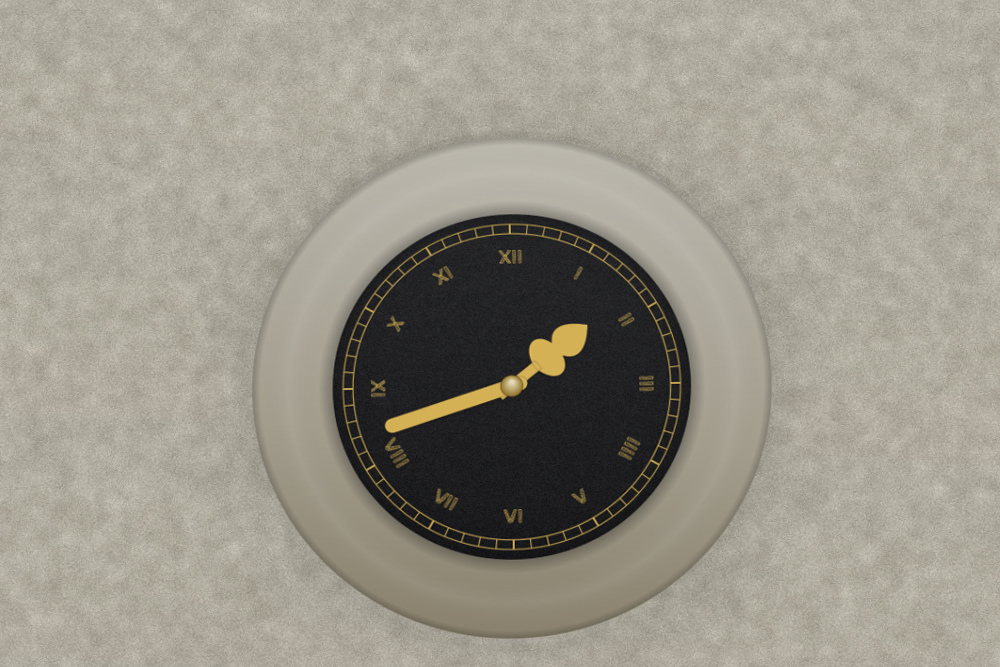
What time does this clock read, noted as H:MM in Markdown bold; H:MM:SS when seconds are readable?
**1:42**
